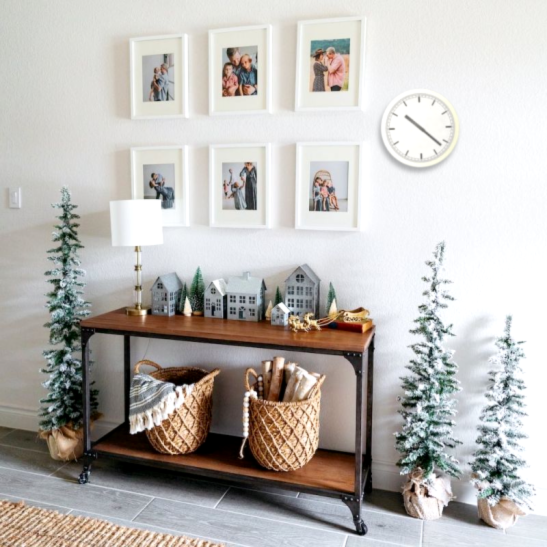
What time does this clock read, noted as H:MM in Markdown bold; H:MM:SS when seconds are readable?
**10:22**
